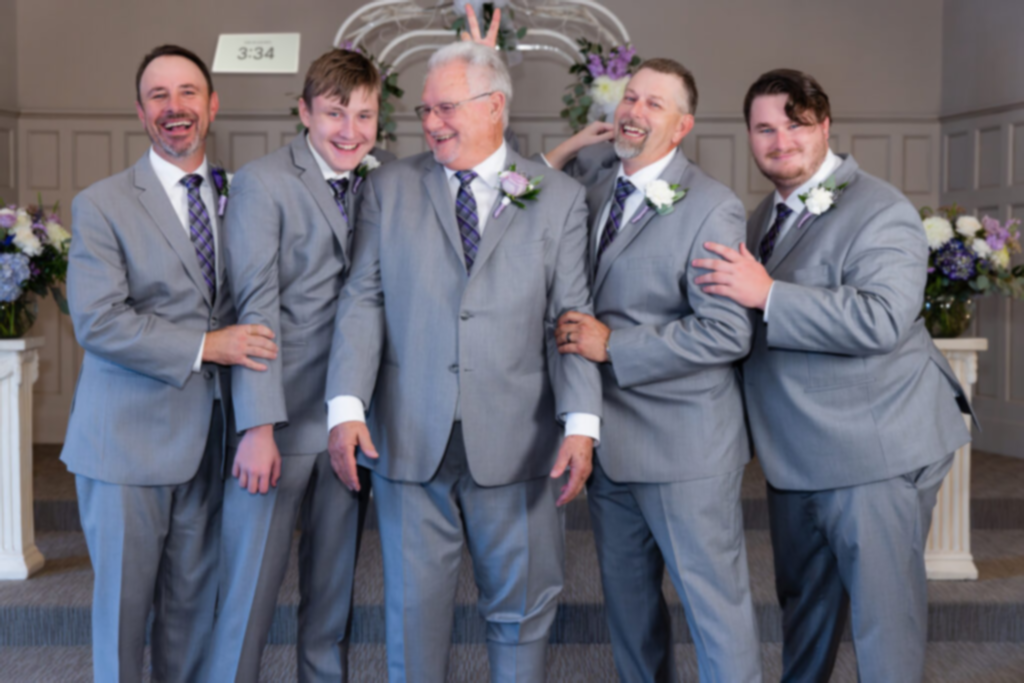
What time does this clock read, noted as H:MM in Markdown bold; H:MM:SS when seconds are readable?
**3:34**
